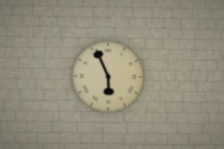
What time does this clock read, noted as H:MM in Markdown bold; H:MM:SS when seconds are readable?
**5:56**
